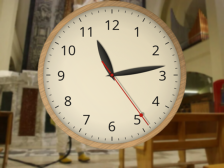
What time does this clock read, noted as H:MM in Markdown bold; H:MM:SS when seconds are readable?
**11:13:24**
